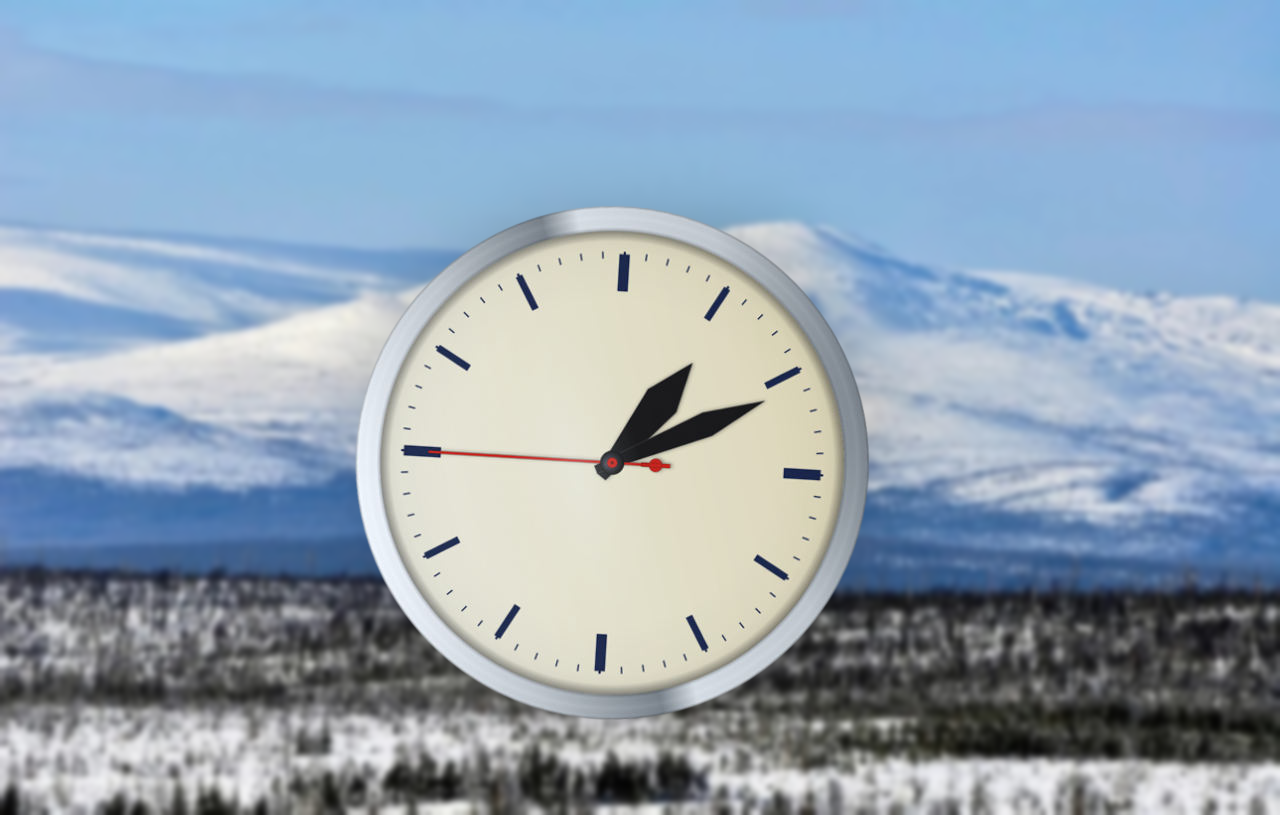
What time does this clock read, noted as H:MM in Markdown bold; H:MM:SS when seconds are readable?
**1:10:45**
